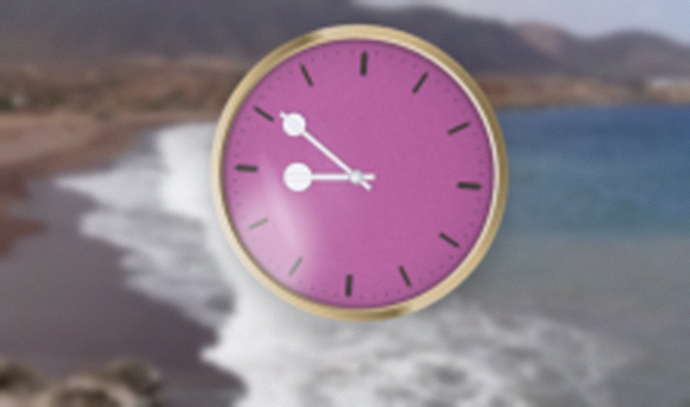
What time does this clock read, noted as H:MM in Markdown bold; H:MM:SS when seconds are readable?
**8:51**
